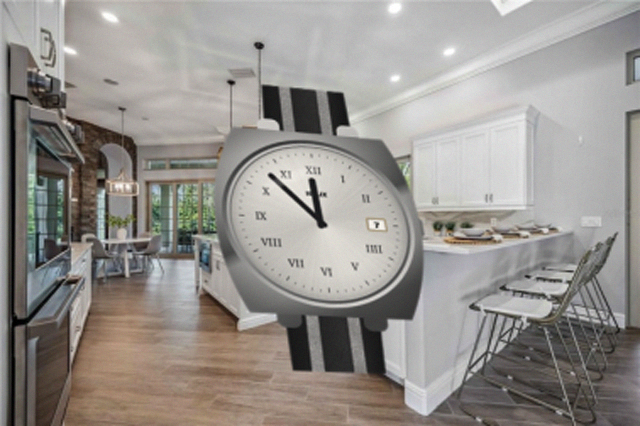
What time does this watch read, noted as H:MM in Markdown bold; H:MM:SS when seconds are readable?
**11:53**
